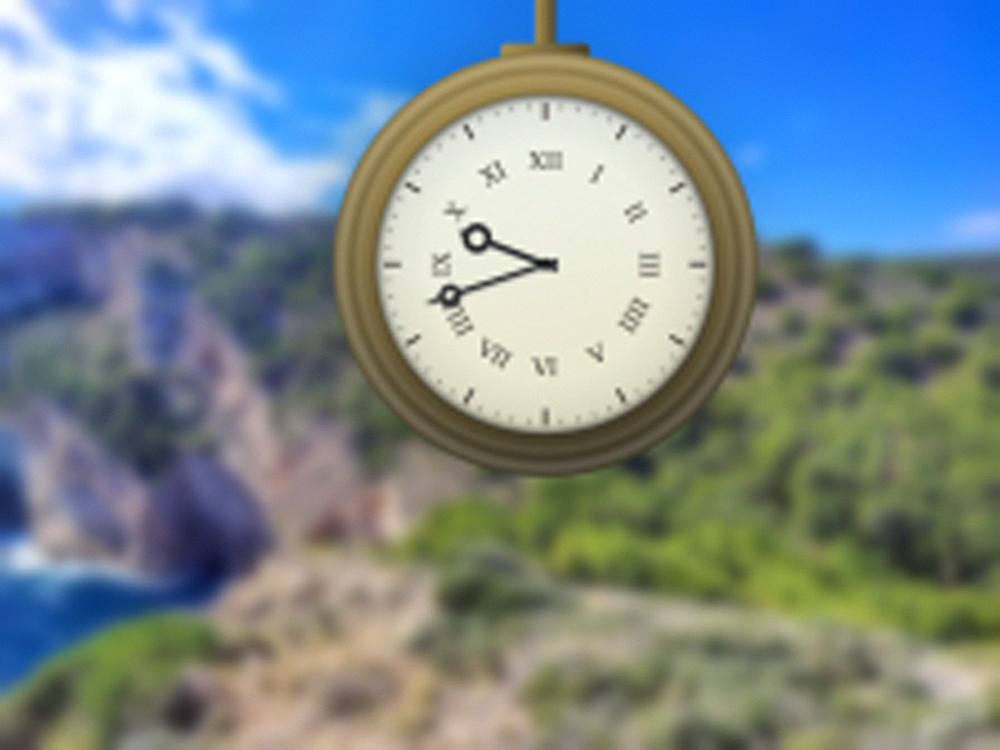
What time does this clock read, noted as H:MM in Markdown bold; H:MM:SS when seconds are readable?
**9:42**
